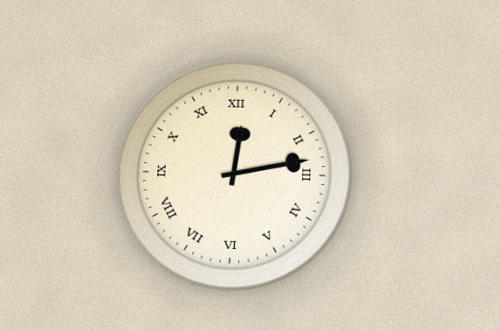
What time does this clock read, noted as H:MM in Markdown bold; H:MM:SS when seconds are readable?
**12:13**
